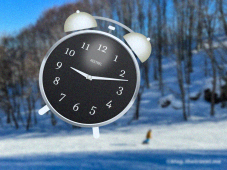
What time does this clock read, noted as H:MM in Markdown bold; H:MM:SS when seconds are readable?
**9:12**
